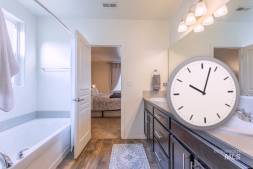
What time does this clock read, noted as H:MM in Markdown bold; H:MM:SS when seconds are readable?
**10:03**
